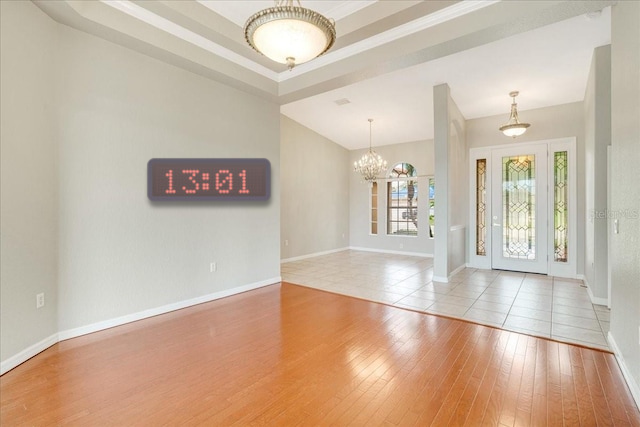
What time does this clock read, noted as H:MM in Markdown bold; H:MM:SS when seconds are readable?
**13:01**
